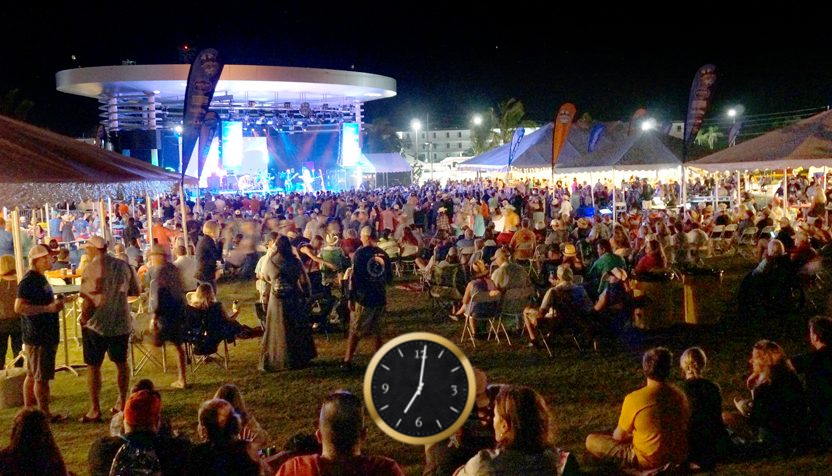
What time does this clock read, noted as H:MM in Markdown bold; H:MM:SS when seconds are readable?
**7:01**
